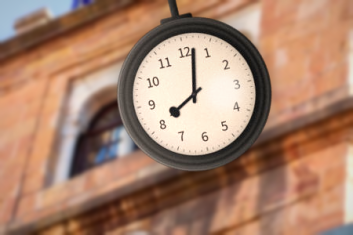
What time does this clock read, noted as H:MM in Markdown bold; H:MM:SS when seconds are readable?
**8:02**
